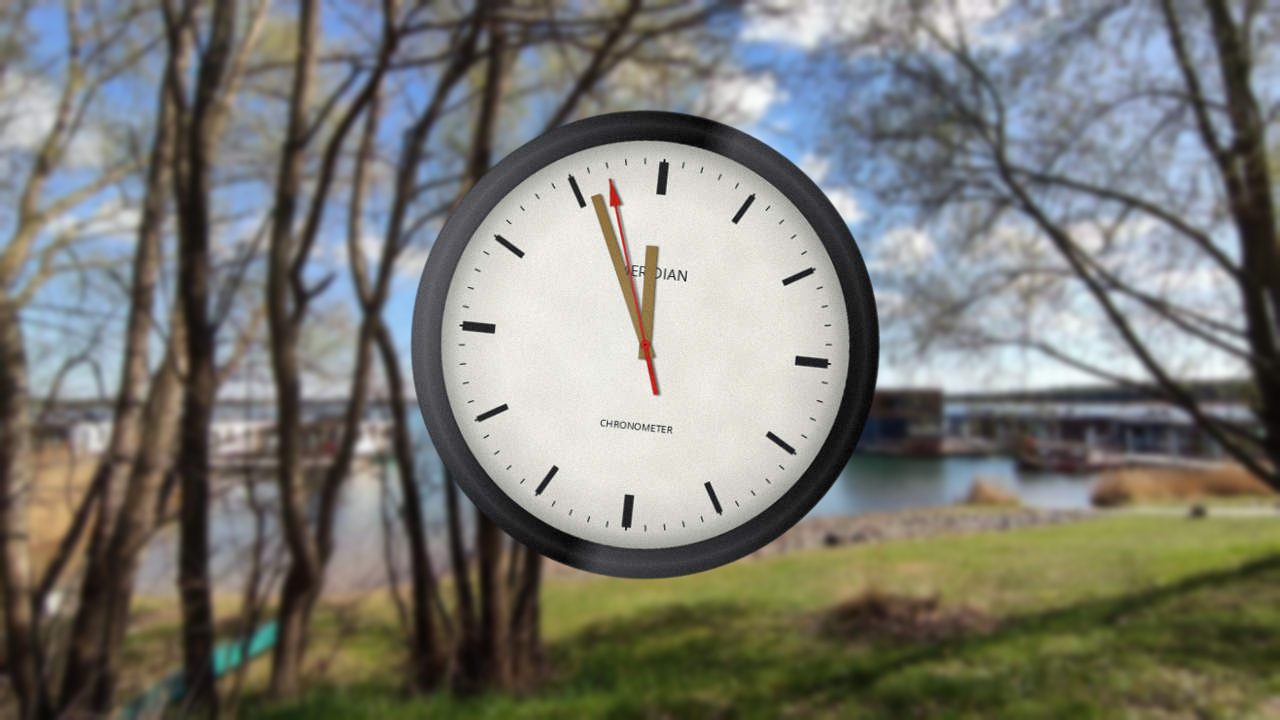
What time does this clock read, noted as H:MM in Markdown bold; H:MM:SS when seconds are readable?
**11:55:57**
